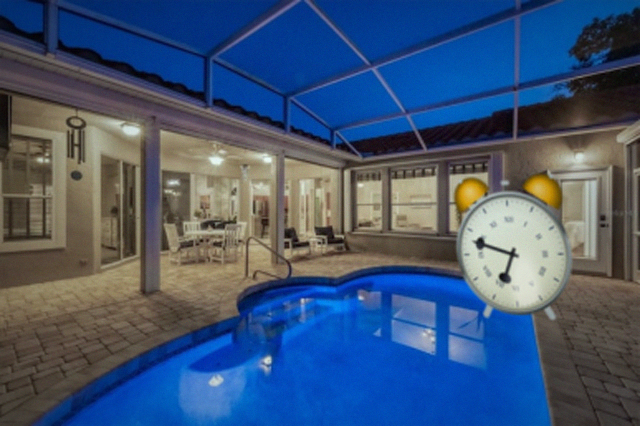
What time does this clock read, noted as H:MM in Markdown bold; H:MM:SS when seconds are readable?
**6:48**
